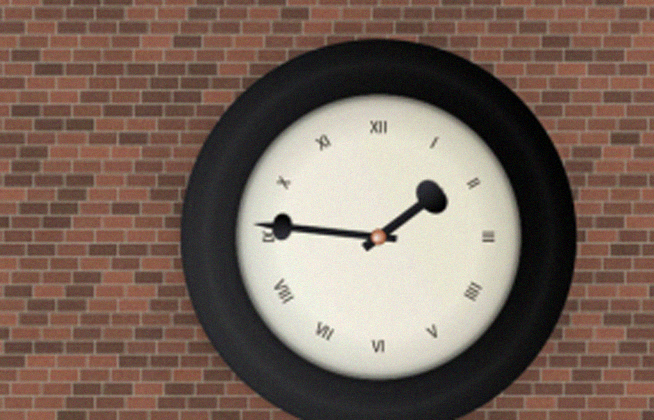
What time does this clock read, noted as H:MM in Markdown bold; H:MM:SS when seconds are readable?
**1:46**
